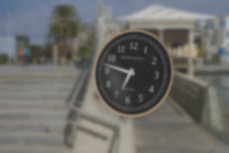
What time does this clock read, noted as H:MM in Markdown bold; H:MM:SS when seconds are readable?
**6:47**
